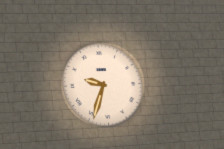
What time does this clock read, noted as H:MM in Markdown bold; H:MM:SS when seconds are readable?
**9:34**
